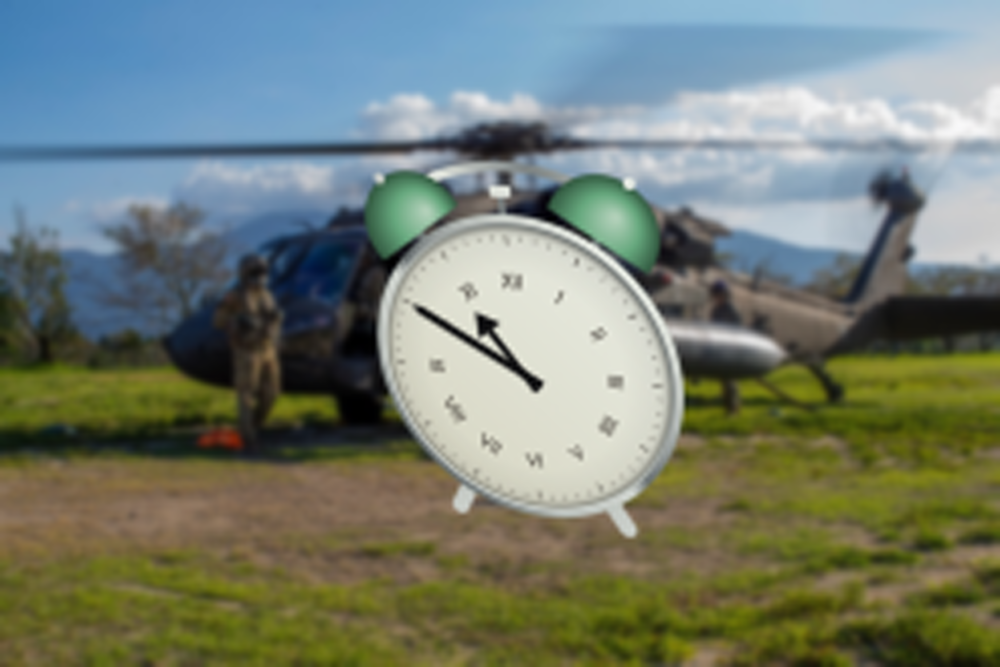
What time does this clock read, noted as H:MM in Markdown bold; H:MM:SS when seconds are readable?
**10:50**
